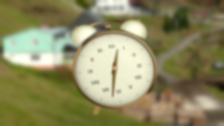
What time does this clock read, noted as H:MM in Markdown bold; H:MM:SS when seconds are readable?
**12:32**
